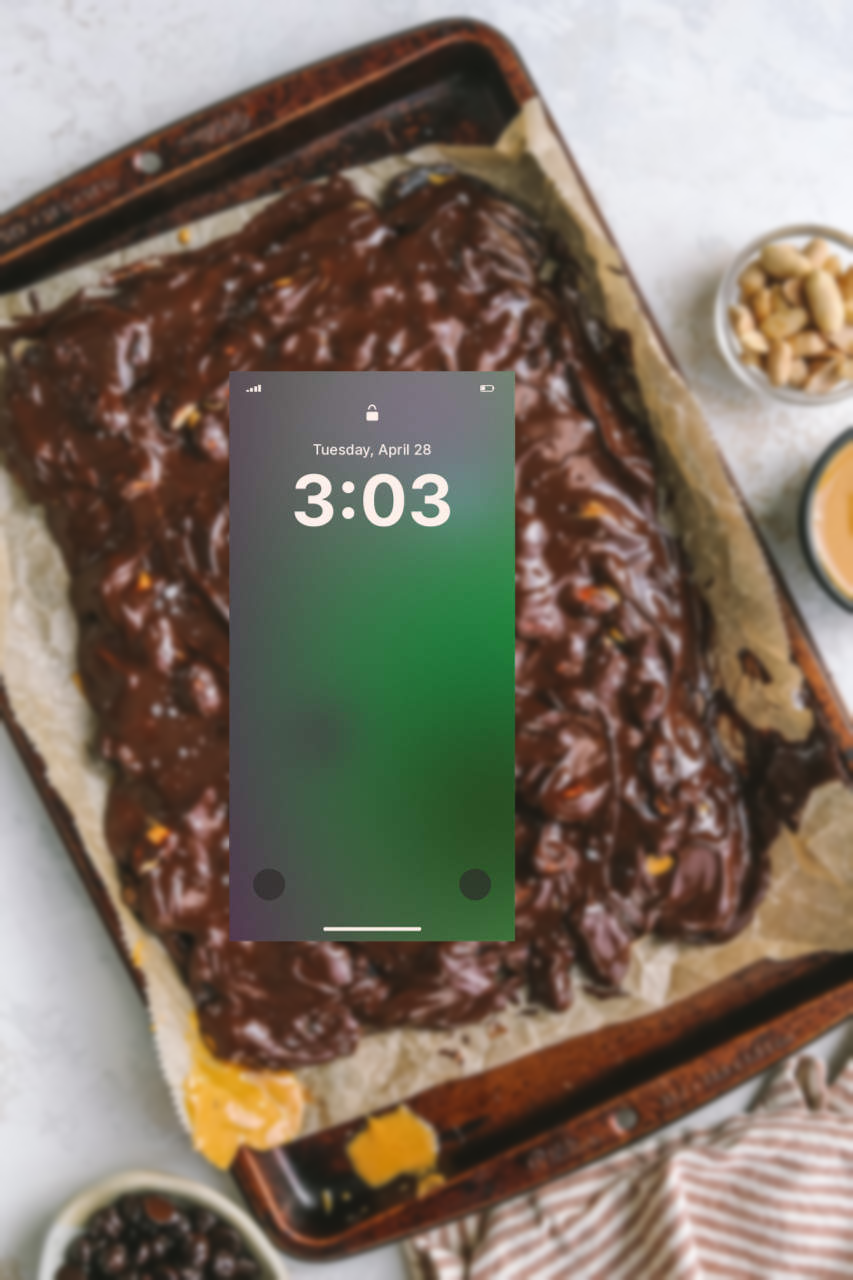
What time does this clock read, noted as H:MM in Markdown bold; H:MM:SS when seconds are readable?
**3:03**
